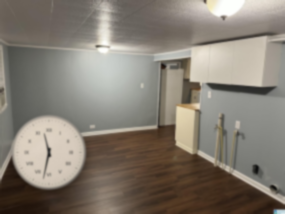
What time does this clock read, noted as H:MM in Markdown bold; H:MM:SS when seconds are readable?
**11:32**
